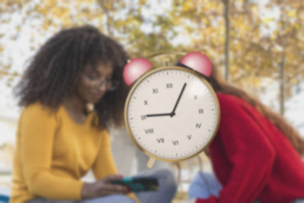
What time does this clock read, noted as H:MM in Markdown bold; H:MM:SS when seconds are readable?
**9:05**
